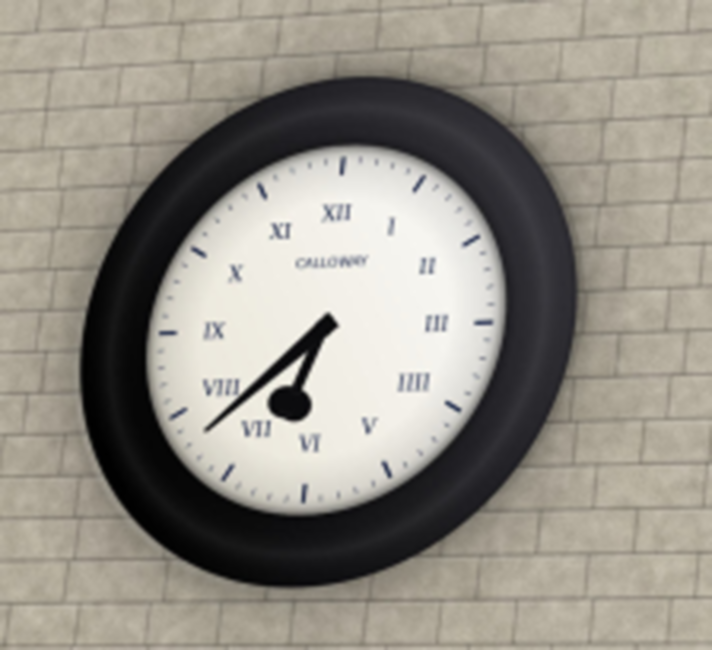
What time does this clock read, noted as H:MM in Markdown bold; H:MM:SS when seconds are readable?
**6:38**
